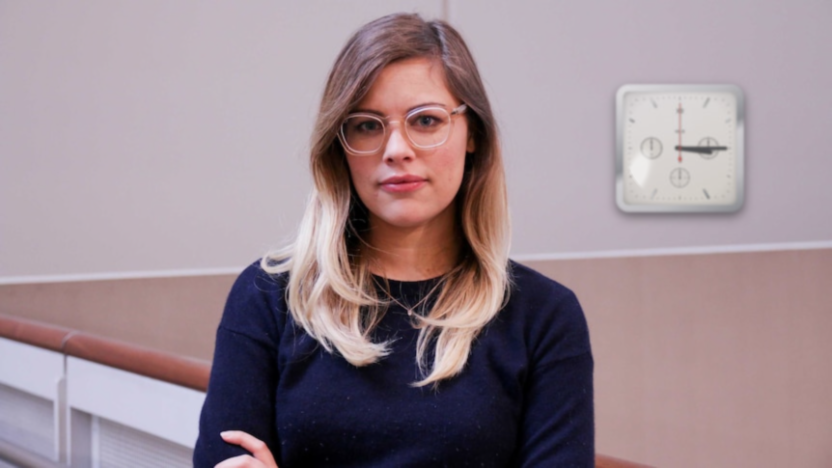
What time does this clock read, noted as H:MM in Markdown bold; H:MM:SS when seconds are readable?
**3:15**
